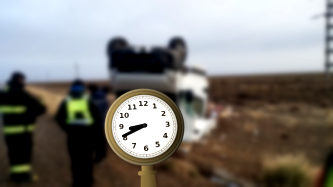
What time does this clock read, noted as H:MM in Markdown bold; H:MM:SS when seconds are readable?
**8:41**
